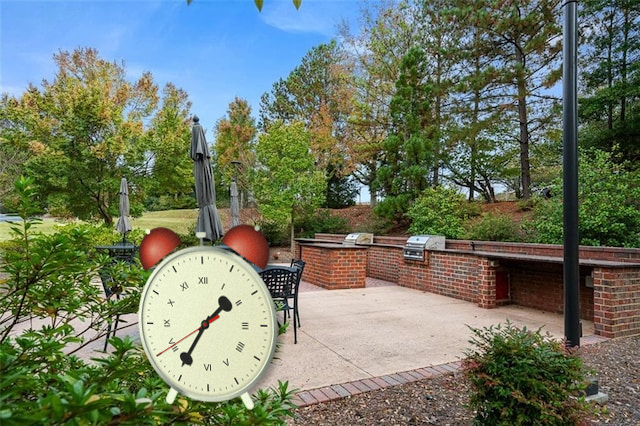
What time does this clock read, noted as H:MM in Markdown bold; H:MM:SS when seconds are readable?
**1:35:40**
